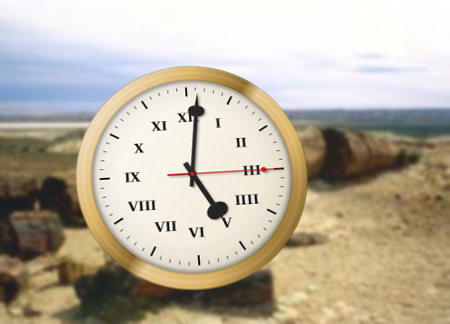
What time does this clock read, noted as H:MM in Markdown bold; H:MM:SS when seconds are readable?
**5:01:15**
